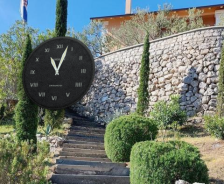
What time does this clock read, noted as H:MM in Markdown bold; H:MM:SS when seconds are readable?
**11:03**
